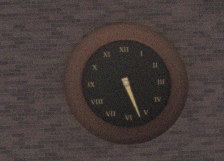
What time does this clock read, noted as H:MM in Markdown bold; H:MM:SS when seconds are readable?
**5:27**
